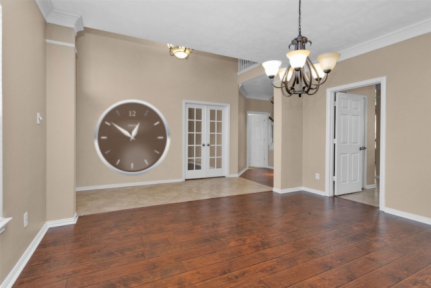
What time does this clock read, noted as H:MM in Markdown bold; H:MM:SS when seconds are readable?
**12:51**
